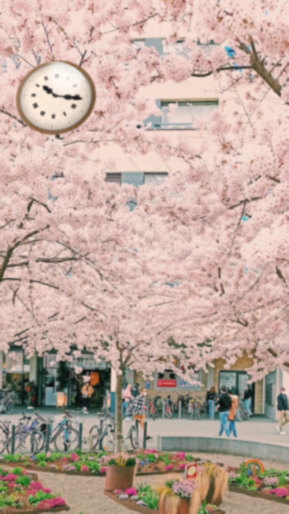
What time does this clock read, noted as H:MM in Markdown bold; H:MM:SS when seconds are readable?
**10:16**
